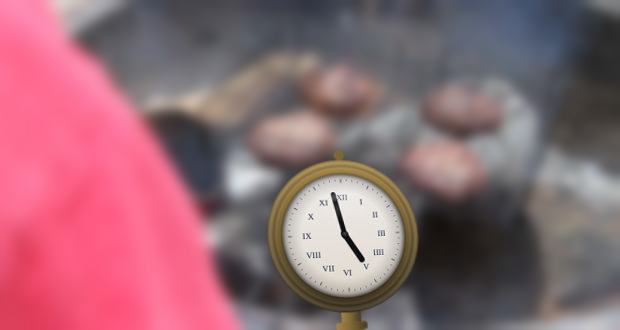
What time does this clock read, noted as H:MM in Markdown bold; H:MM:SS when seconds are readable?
**4:58**
